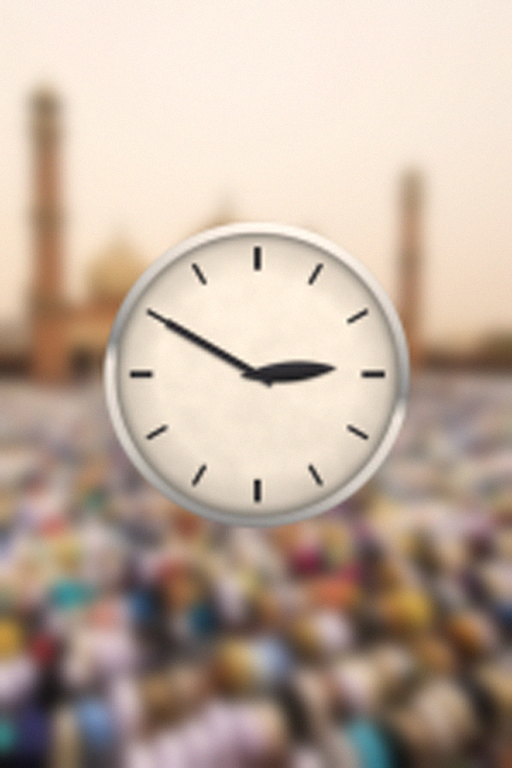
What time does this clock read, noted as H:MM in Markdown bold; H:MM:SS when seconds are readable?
**2:50**
